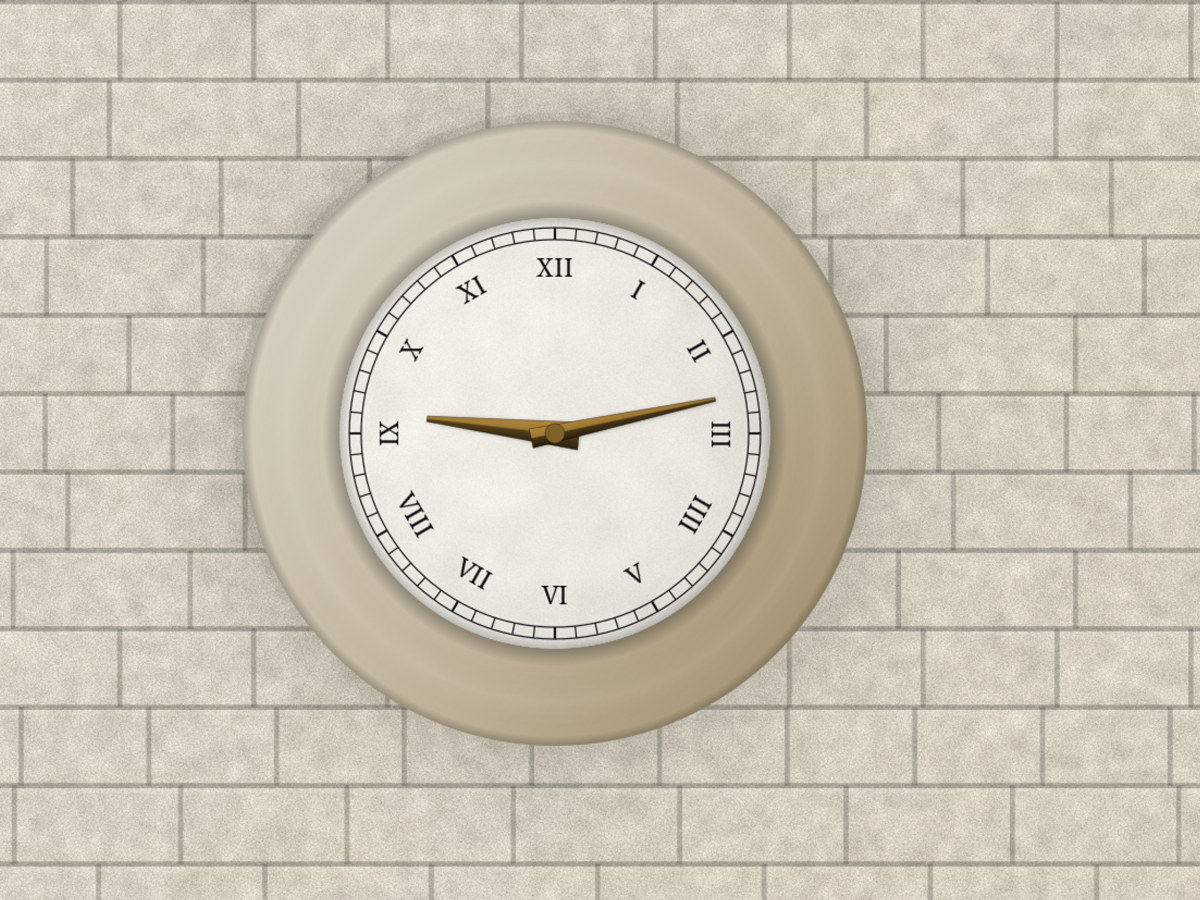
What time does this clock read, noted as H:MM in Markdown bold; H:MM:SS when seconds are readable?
**9:13**
